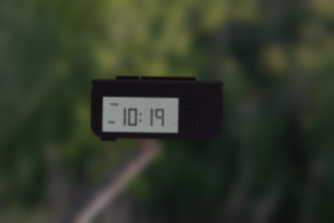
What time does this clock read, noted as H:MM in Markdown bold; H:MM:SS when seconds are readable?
**10:19**
